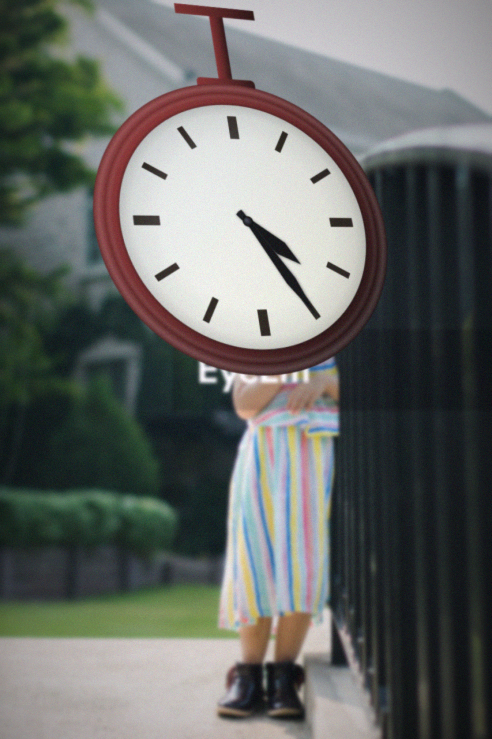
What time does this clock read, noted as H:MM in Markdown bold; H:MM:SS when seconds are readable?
**4:25**
